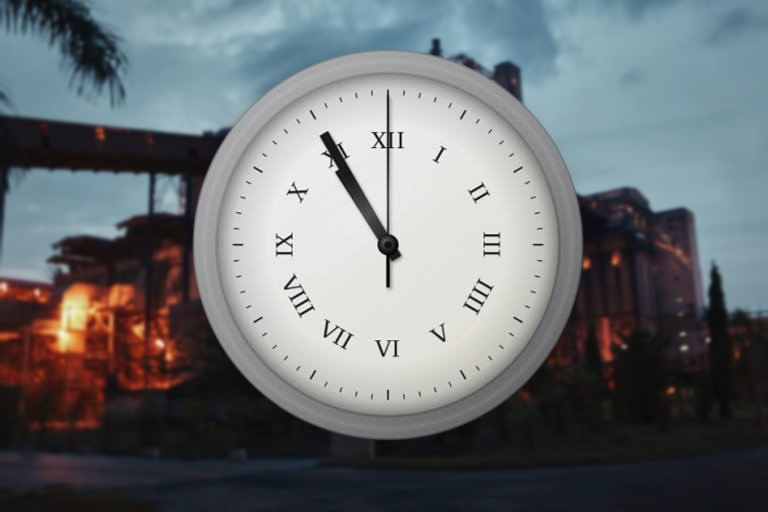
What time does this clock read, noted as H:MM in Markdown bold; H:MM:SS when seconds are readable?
**10:55:00**
